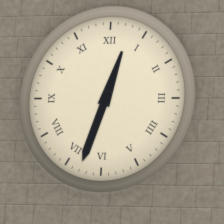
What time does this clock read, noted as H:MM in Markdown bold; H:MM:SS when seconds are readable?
**12:33**
